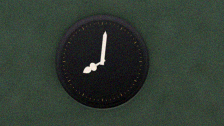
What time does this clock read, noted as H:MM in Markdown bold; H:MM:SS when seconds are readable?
**8:01**
